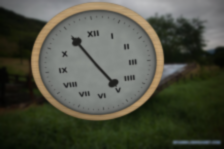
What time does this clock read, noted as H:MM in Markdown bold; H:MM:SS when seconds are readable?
**4:55**
